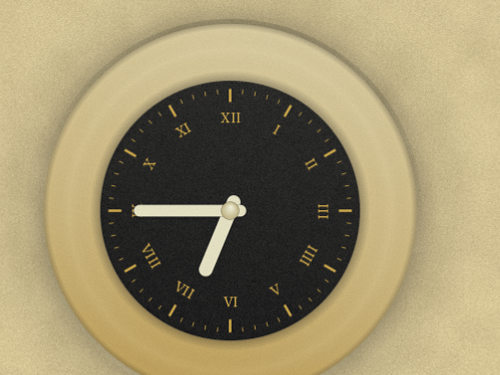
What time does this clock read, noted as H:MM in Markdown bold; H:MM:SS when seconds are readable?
**6:45**
